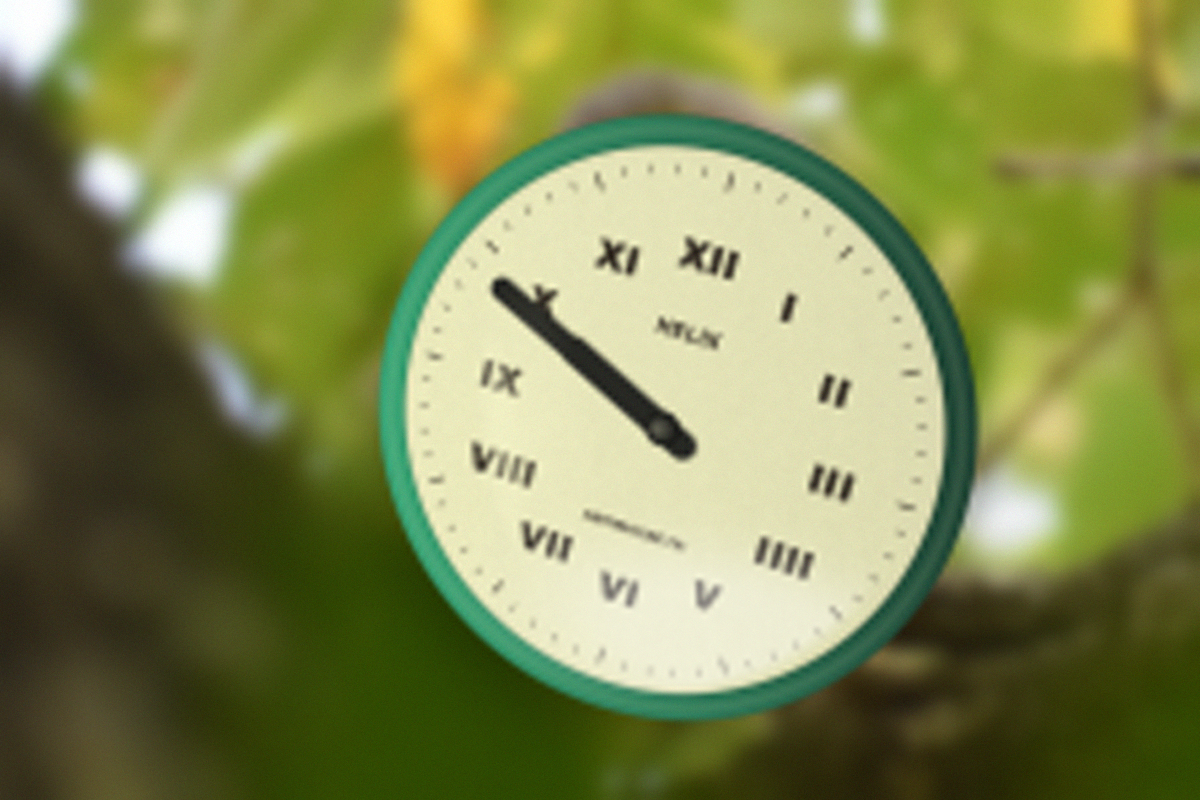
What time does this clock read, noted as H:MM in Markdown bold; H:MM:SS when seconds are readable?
**9:49**
